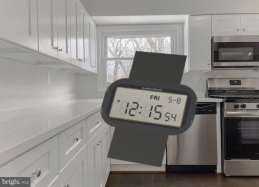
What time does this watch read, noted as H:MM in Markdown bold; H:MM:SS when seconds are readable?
**12:15:54**
